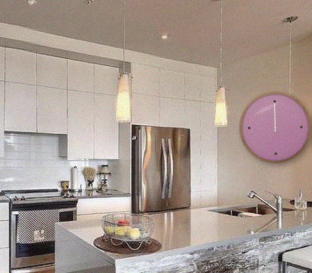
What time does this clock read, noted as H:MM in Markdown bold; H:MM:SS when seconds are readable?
**12:00**
